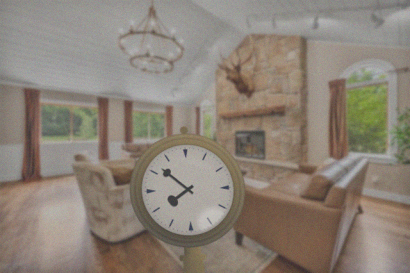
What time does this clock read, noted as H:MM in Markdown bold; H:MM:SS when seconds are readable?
**7:52**
